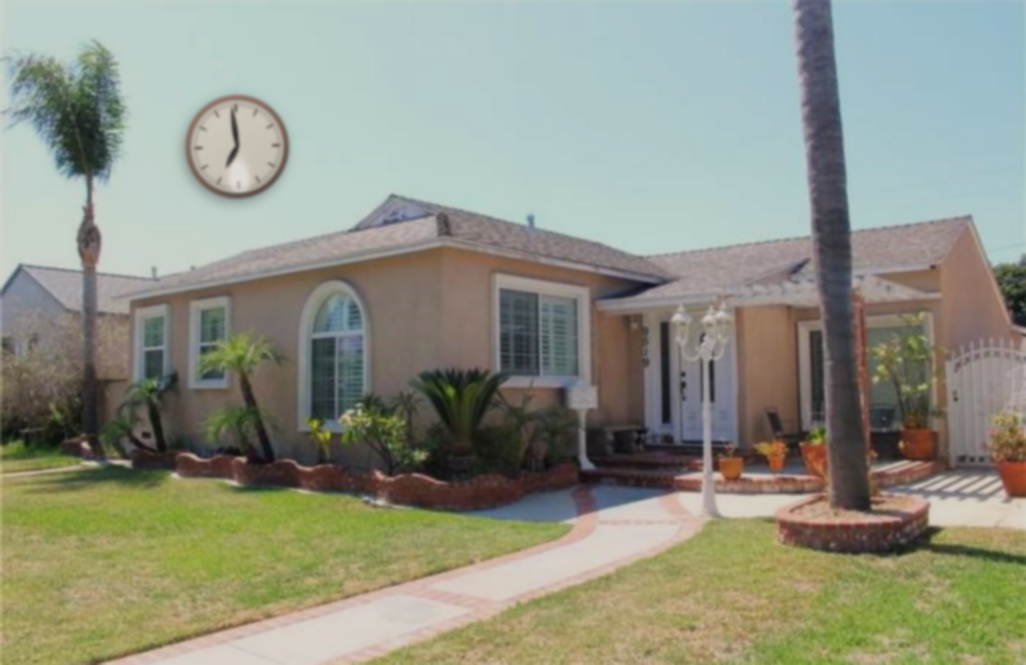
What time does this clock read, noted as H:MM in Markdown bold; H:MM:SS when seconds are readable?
**6:59**
